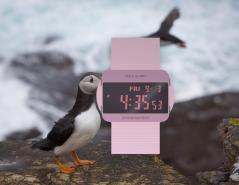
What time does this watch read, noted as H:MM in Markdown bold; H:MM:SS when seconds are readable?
**4:35:53**
